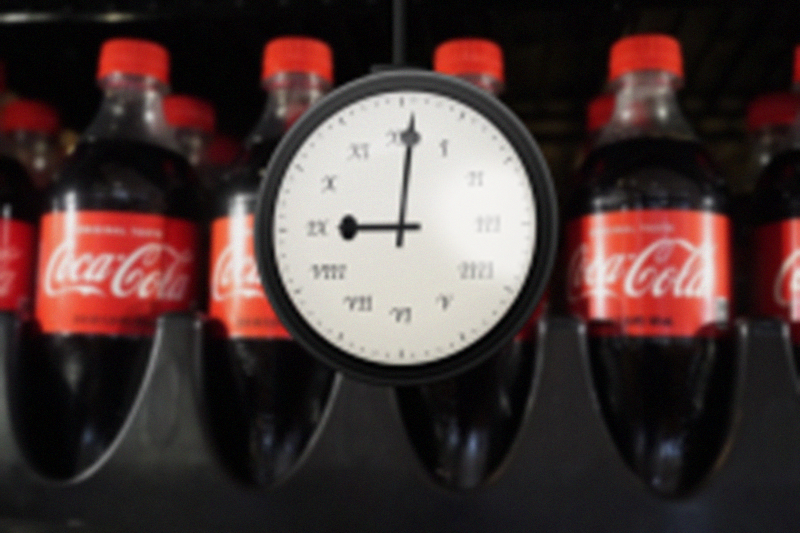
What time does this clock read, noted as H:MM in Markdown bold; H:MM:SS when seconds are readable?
**9:01**
